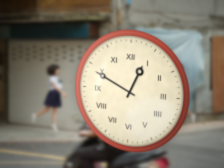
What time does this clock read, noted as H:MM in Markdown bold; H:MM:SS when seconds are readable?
**12:49**
